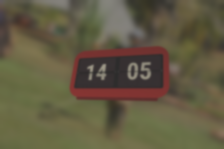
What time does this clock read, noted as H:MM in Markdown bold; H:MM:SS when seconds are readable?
**14:05**
